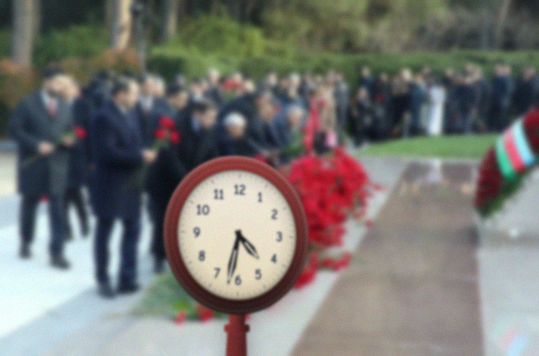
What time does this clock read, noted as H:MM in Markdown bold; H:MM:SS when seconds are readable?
**4:32**
